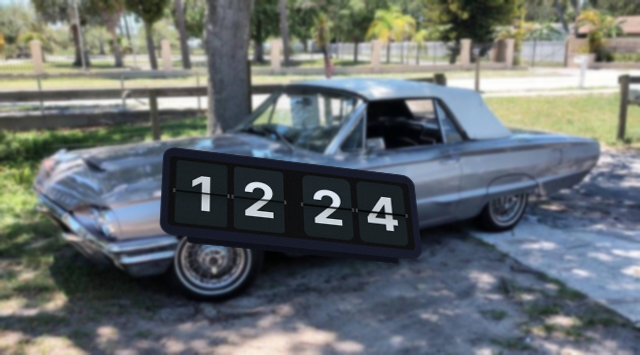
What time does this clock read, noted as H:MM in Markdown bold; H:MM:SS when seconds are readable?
**12:24**
